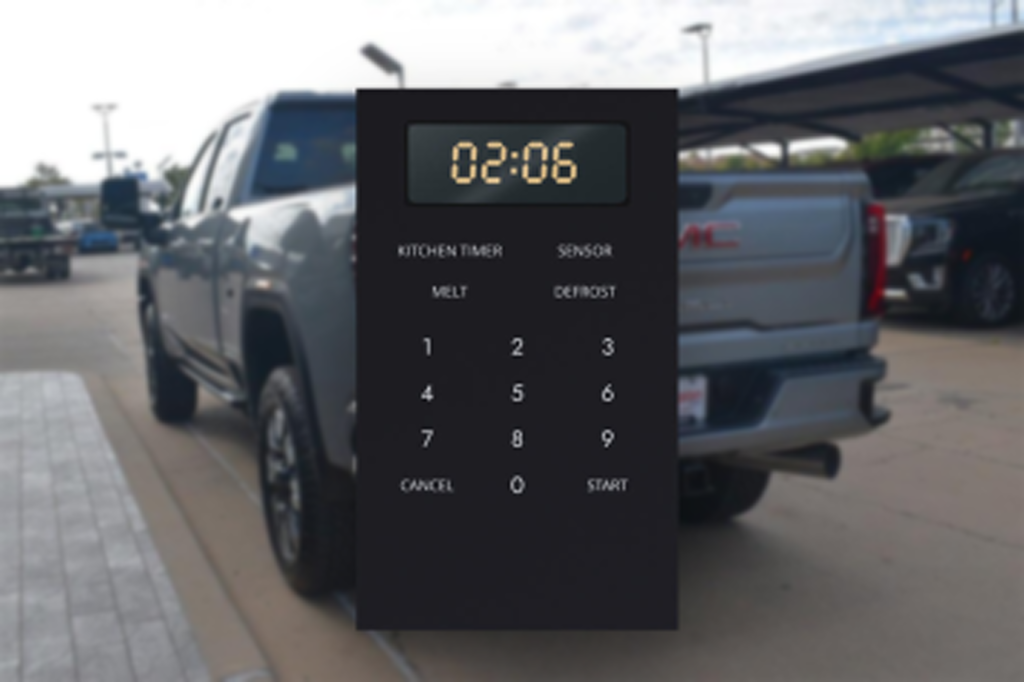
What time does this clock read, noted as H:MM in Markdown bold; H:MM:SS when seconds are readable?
**2:06**
